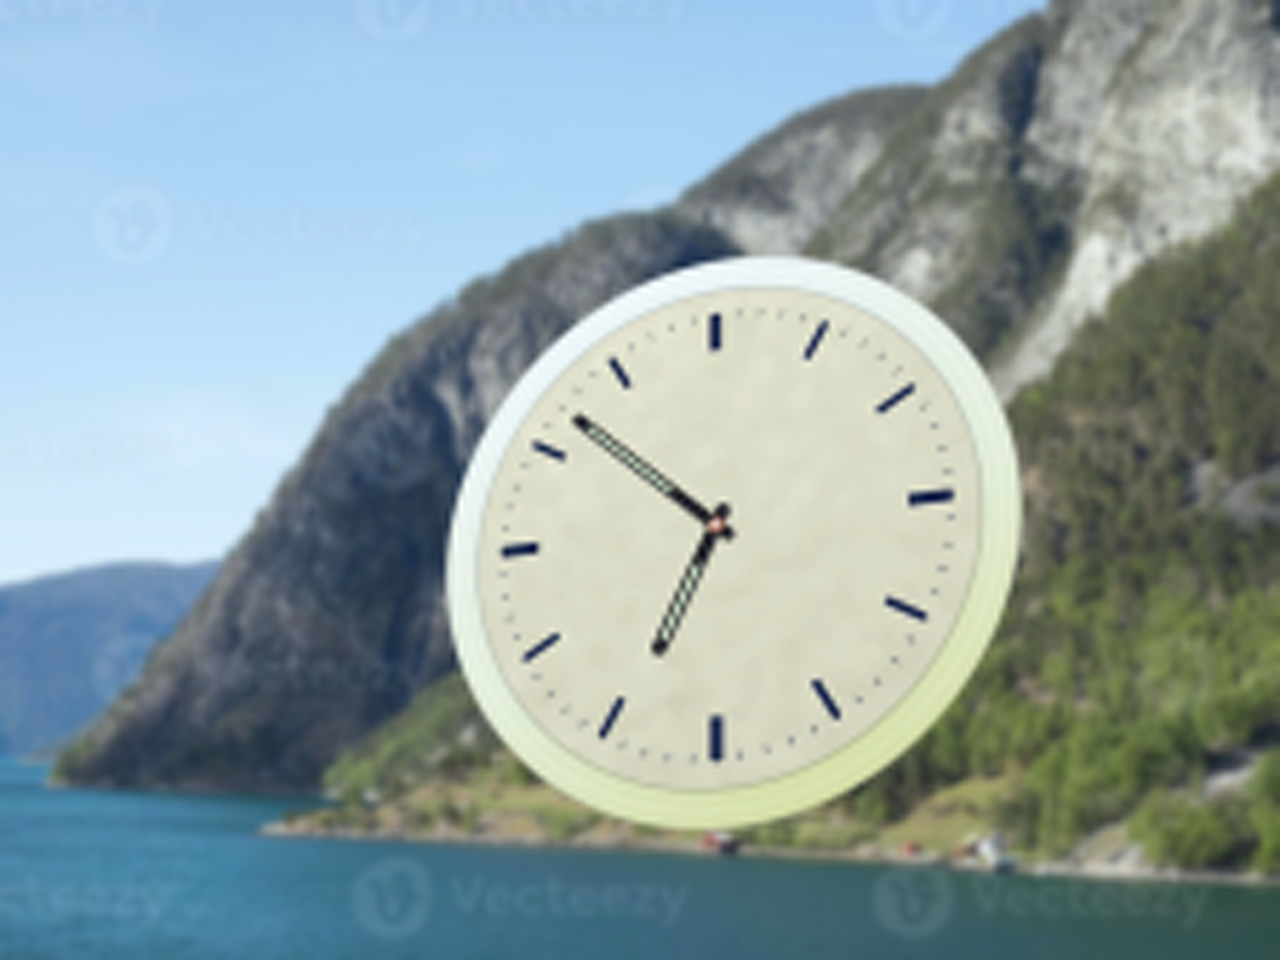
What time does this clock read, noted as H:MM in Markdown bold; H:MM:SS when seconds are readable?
**6:52**
